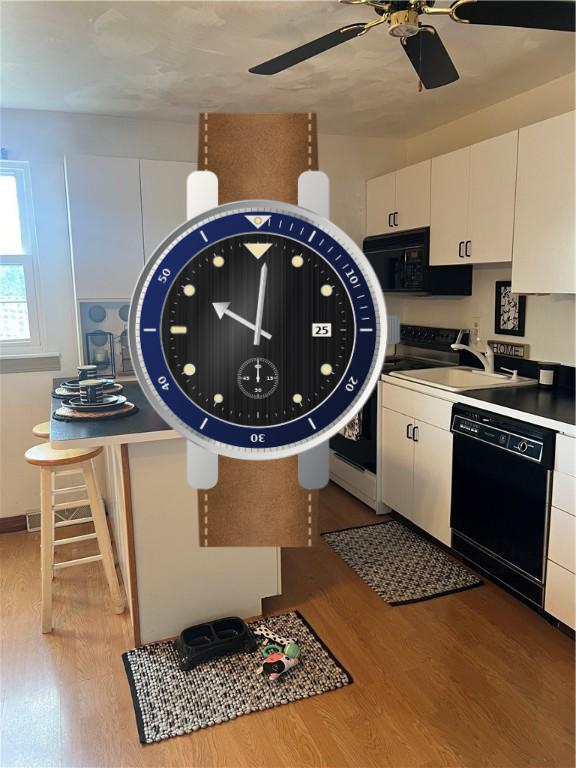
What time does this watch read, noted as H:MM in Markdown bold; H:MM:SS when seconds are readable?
**10:01**
